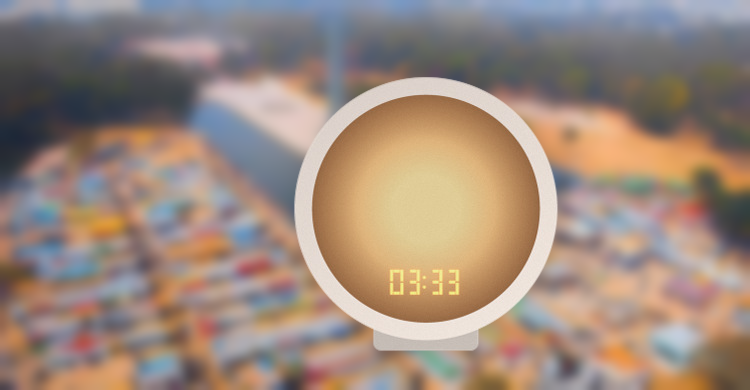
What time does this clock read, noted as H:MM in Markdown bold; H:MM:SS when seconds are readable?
**3:33**
